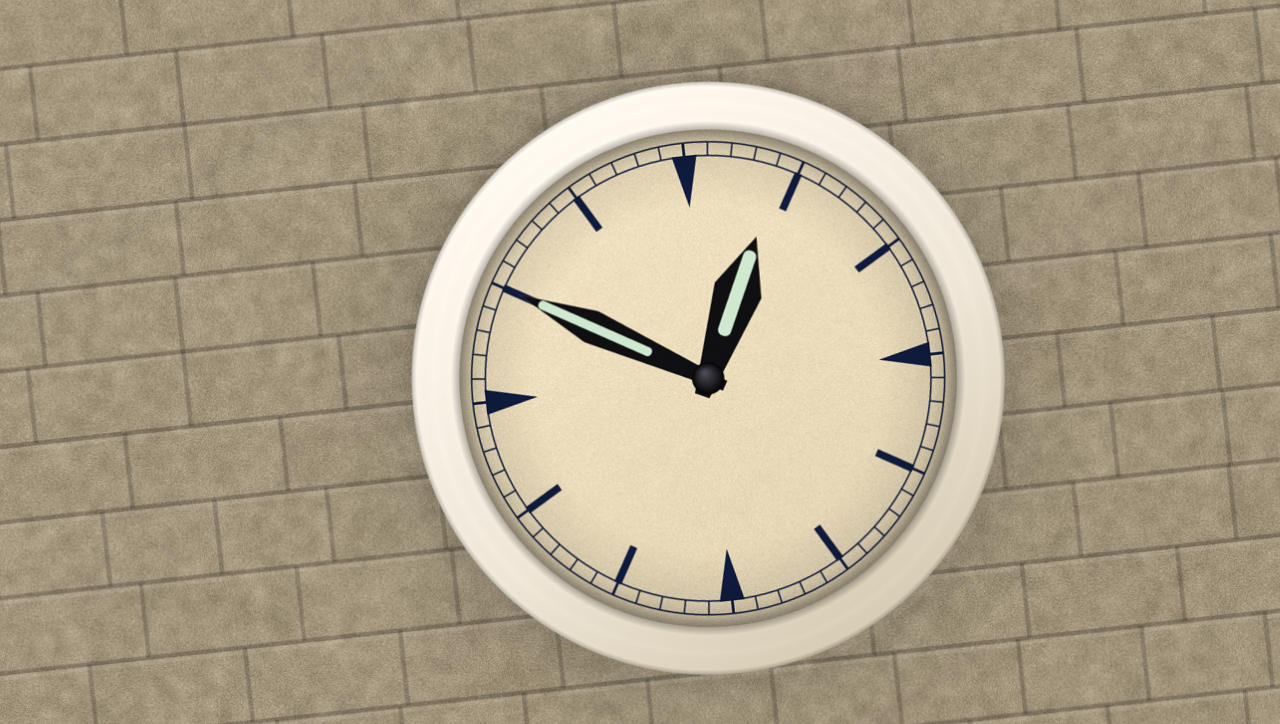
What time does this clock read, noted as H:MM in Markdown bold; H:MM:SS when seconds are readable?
**12:50**
